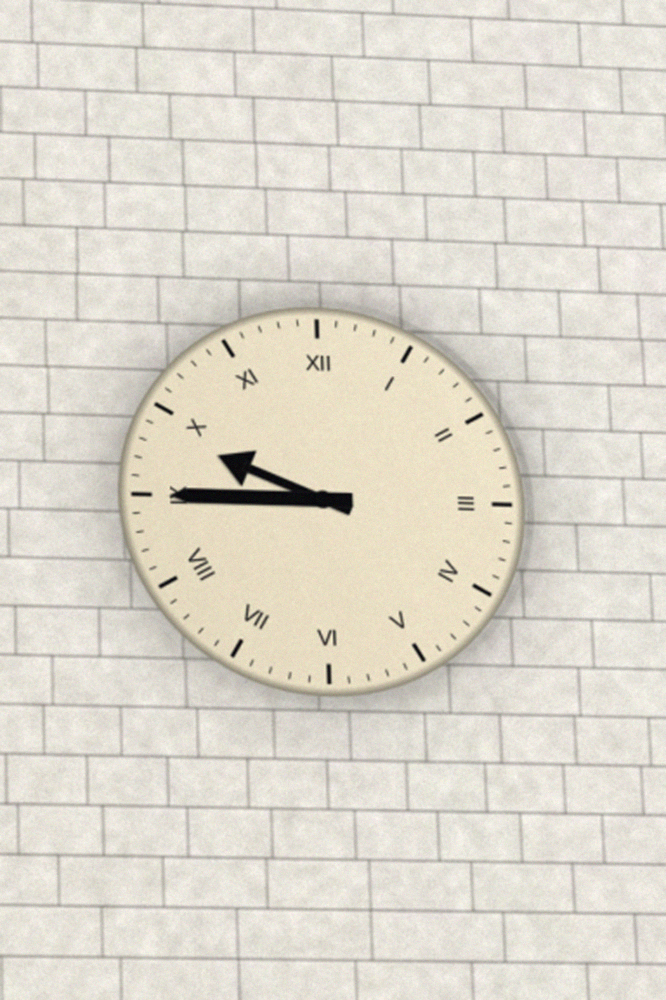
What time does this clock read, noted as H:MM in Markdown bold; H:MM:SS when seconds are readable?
**9:45**
